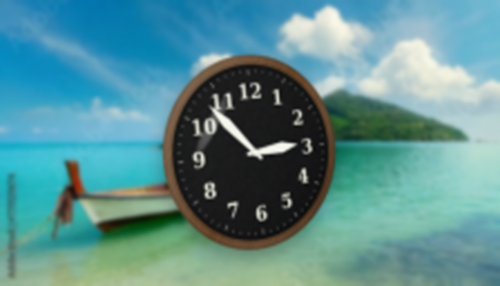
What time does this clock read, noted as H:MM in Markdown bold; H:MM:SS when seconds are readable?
**2:53**
